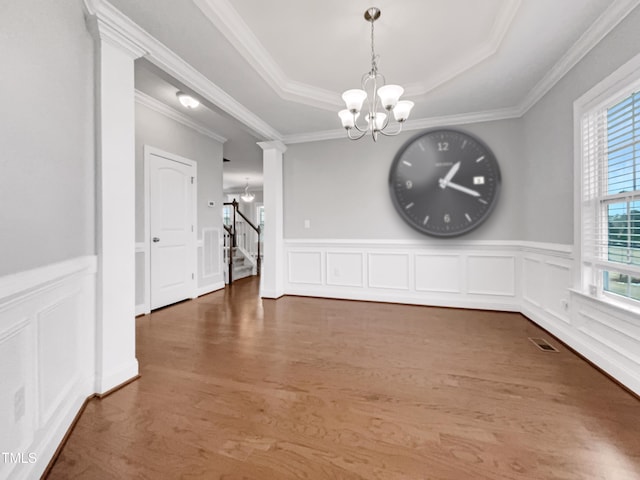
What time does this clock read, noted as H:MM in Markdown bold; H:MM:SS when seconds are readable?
**1:19**
